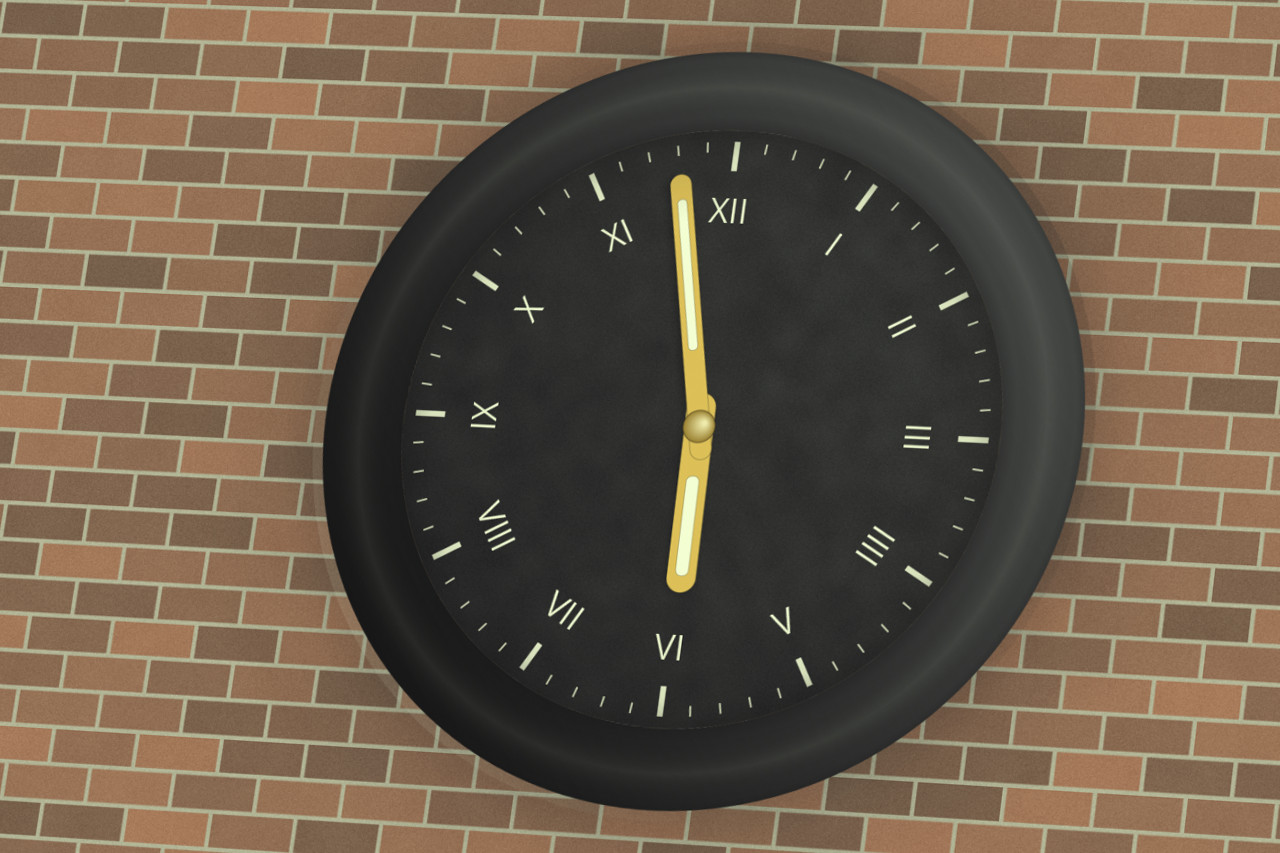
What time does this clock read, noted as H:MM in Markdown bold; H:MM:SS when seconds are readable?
**5:58**
